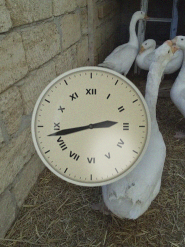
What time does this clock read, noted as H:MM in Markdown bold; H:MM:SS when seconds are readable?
**2:43**
